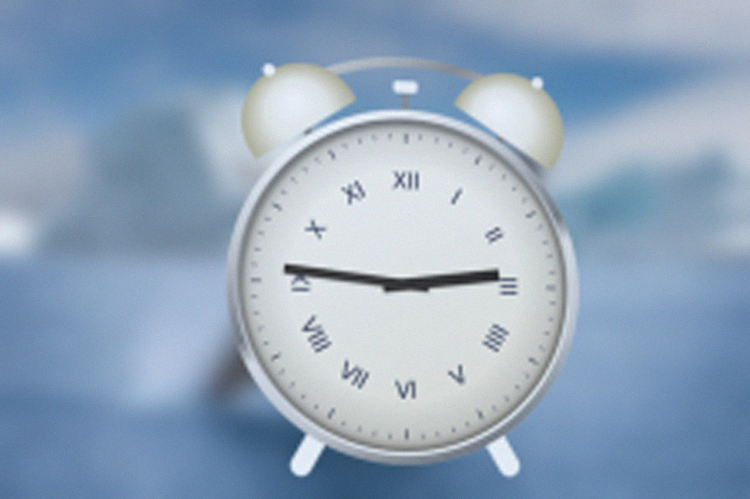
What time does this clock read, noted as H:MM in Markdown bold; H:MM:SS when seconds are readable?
**2:46**
